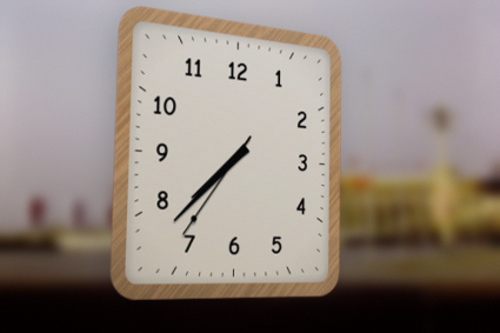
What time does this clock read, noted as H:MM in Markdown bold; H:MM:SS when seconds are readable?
**7:37:36**
